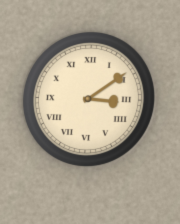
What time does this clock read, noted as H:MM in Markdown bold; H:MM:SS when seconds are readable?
**3:09**
